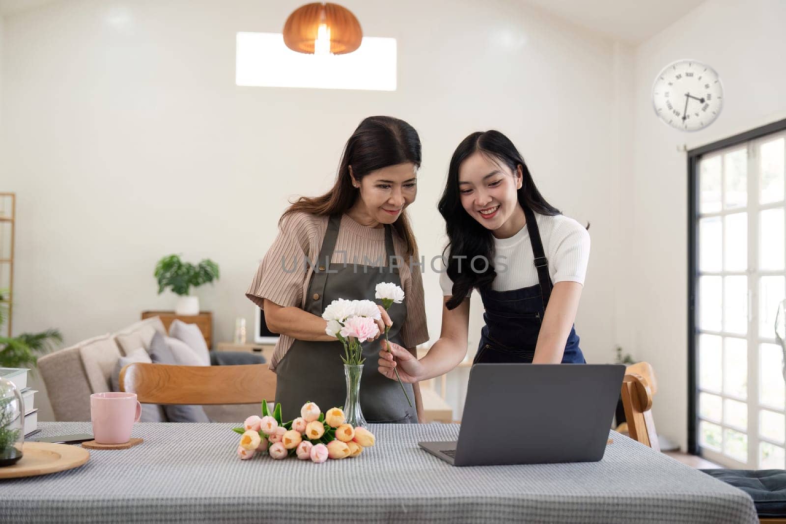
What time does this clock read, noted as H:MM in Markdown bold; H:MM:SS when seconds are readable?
**3:31**
